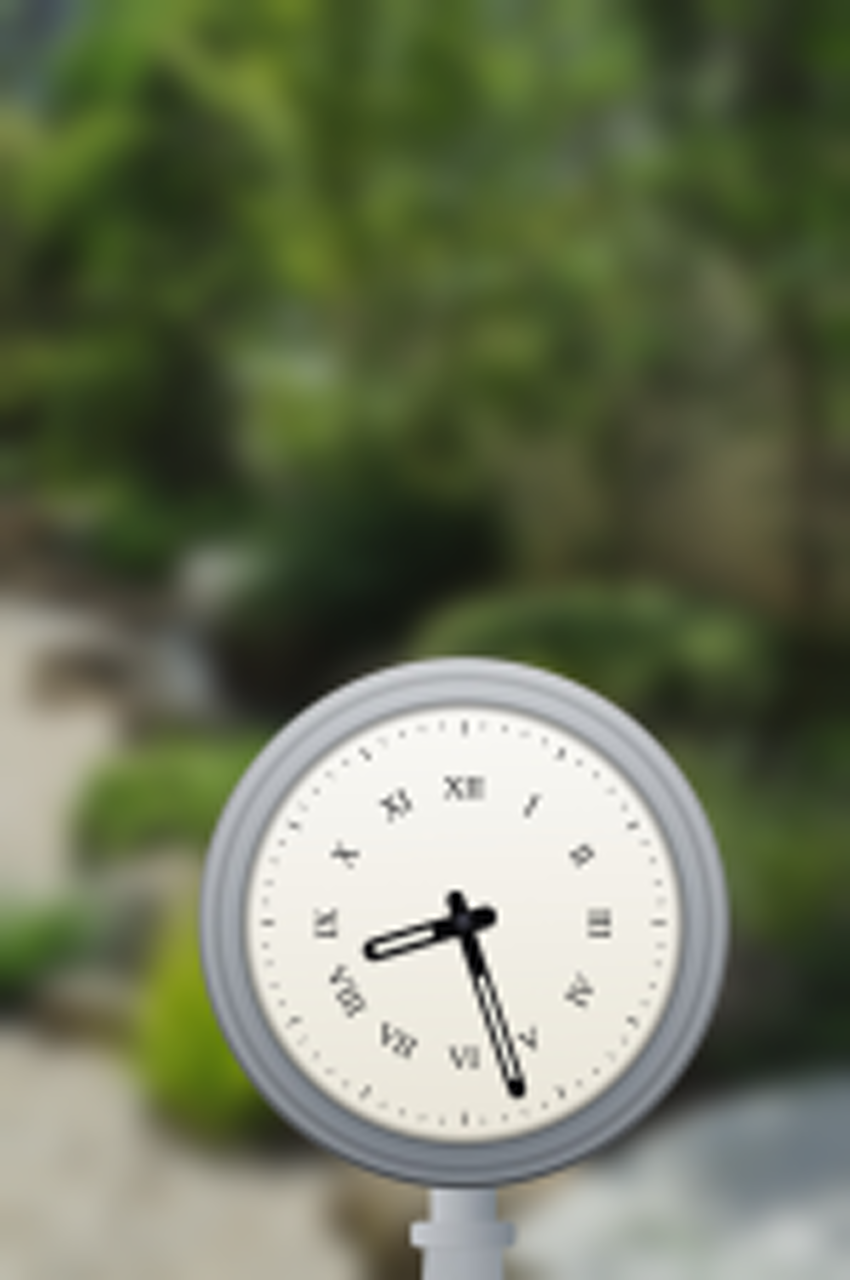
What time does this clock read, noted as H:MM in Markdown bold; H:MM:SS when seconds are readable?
**8:27**
